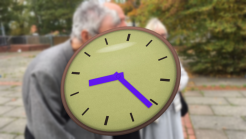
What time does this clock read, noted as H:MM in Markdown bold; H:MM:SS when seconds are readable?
**8:21**
